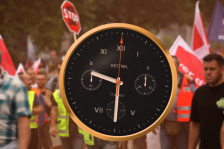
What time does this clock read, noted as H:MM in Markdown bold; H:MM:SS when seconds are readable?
**9:30**
